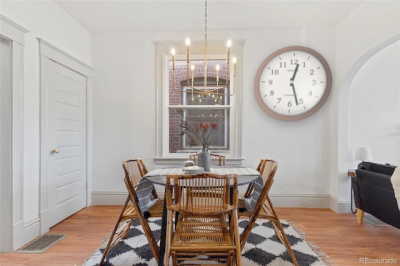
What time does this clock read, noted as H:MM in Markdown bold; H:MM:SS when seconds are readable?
**12:27**
